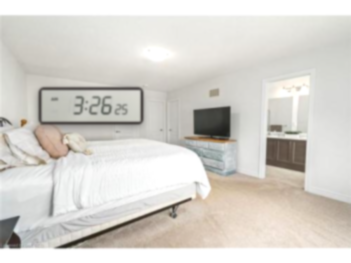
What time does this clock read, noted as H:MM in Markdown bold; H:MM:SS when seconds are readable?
**3:26**
